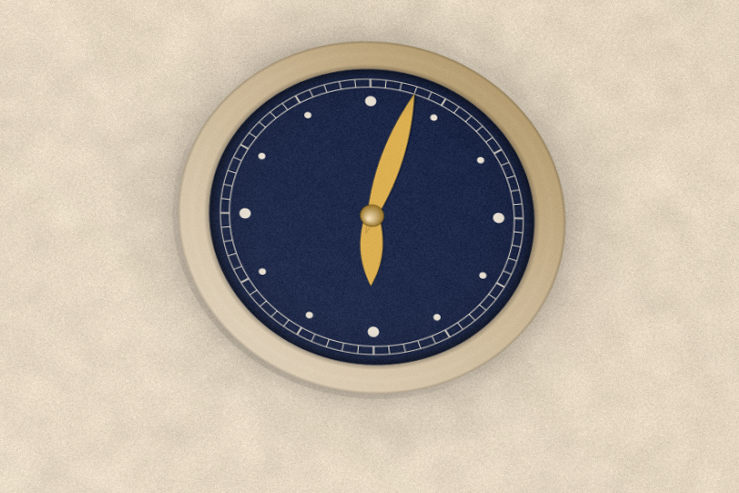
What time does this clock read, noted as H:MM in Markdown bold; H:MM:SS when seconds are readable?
**6:03**
